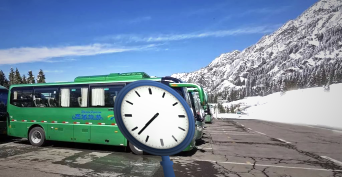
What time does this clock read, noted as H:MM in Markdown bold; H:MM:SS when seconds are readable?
**7:38**
